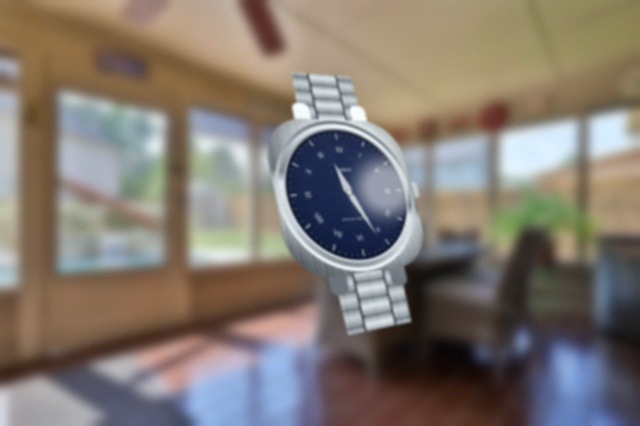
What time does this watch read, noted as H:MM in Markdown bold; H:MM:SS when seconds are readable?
**11:26**
